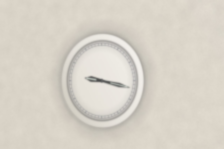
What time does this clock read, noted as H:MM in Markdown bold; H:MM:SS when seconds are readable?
**9:17**
